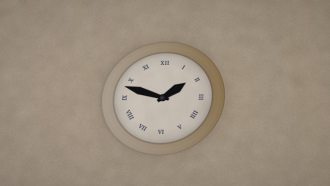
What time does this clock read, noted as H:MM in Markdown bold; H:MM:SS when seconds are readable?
**1:48**
